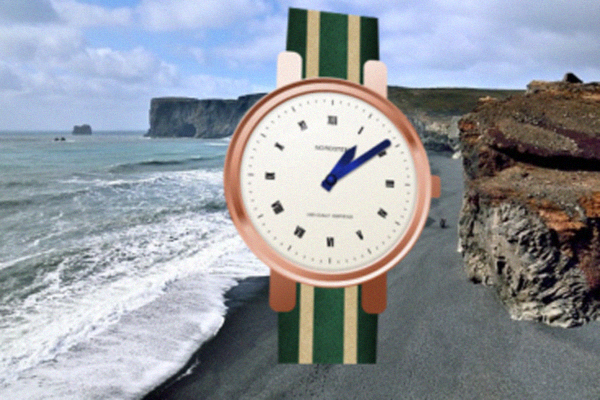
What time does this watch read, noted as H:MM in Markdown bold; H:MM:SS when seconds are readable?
**1:09**
